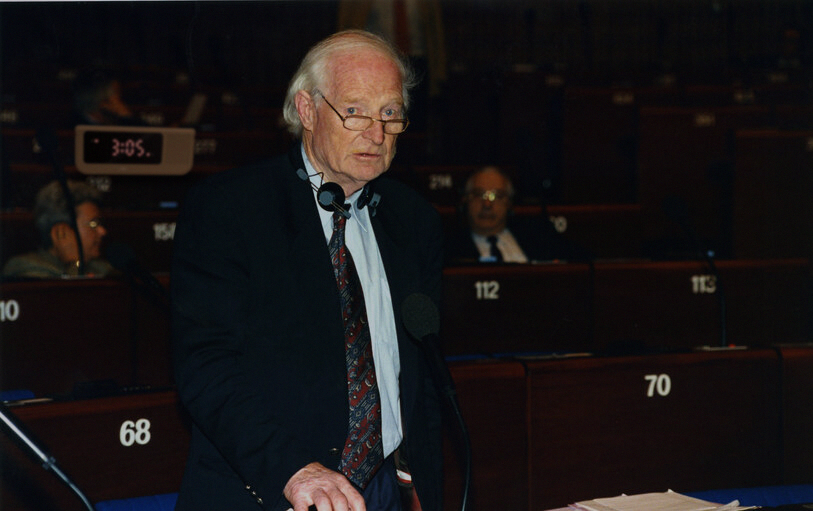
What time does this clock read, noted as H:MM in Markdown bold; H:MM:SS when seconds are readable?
**3:05**
